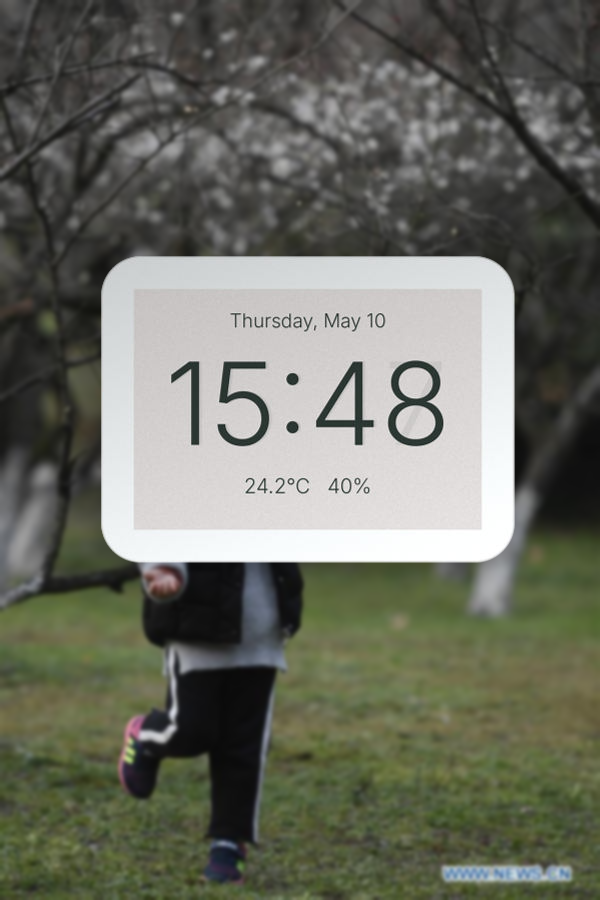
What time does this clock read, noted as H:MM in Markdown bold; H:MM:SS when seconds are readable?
**15:48**
